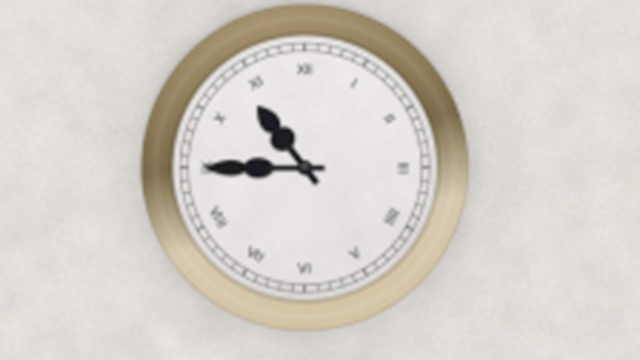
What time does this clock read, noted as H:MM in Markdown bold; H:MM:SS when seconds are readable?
**10:45**
